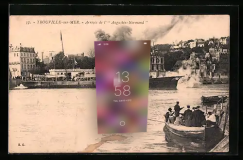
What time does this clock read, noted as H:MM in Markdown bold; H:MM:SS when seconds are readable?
**13:58**
